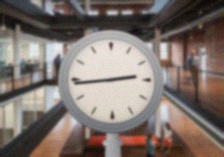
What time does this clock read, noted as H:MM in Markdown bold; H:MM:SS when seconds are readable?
**2:44**
